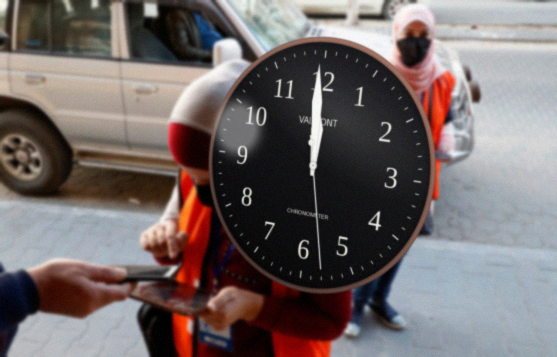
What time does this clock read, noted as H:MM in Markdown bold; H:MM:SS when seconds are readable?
**11:59:28**
